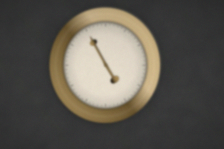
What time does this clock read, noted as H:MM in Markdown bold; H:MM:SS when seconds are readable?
**4:55**
